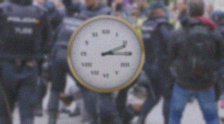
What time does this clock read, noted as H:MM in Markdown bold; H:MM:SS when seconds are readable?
**2:15**
